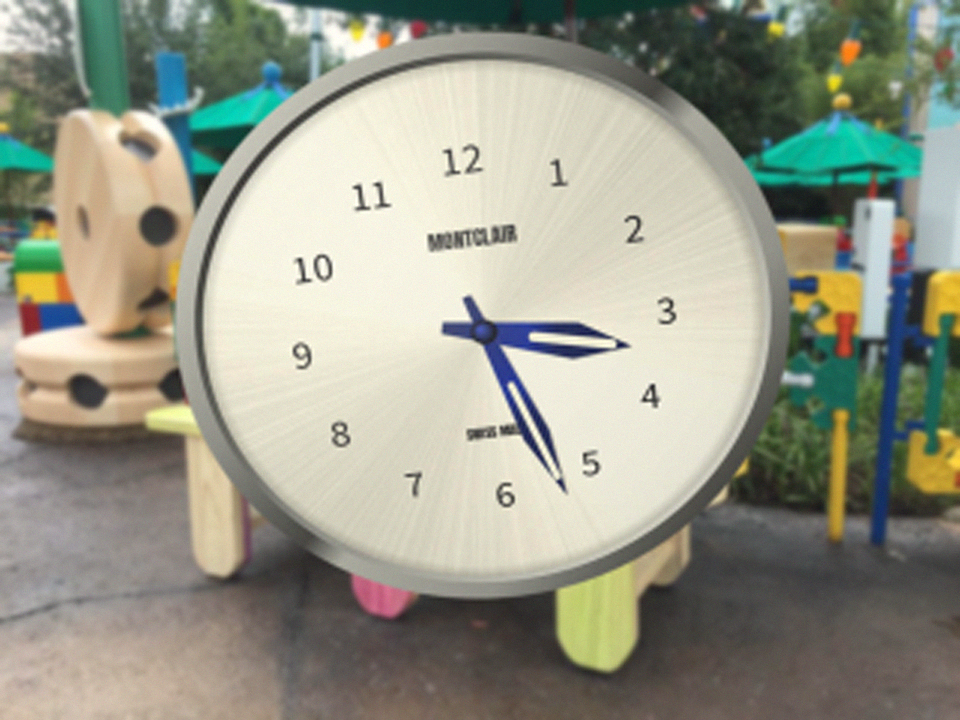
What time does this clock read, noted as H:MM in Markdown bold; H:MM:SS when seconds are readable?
**3:27**
